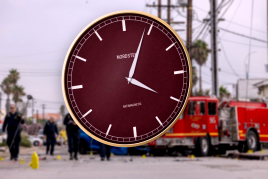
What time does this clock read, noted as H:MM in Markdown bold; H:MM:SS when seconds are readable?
**4:04**
